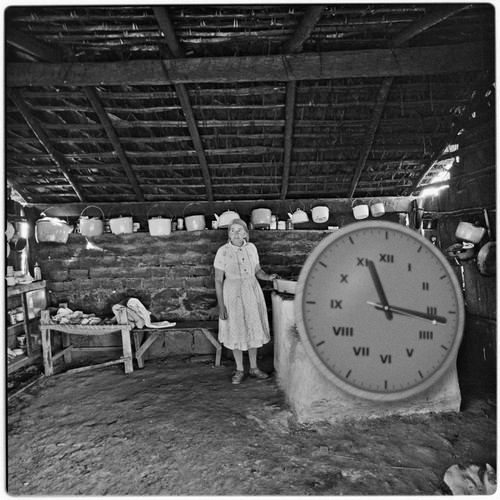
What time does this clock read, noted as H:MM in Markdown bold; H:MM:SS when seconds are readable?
**11:16:17**
